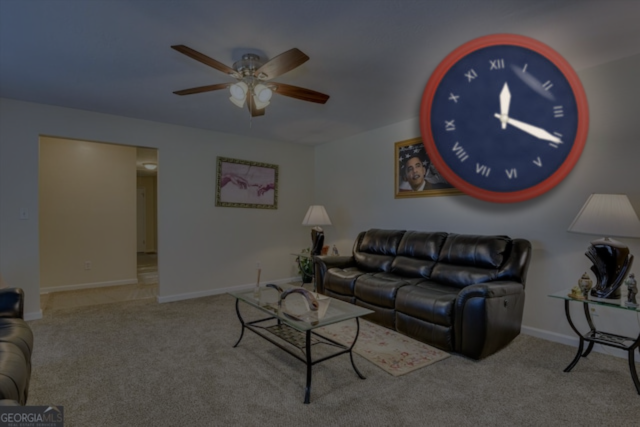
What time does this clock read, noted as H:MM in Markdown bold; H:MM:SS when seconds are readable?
**12:20**
